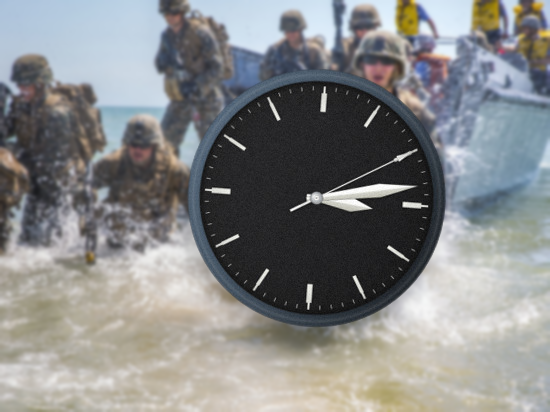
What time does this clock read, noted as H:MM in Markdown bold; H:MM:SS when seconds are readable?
**3:13:10**
